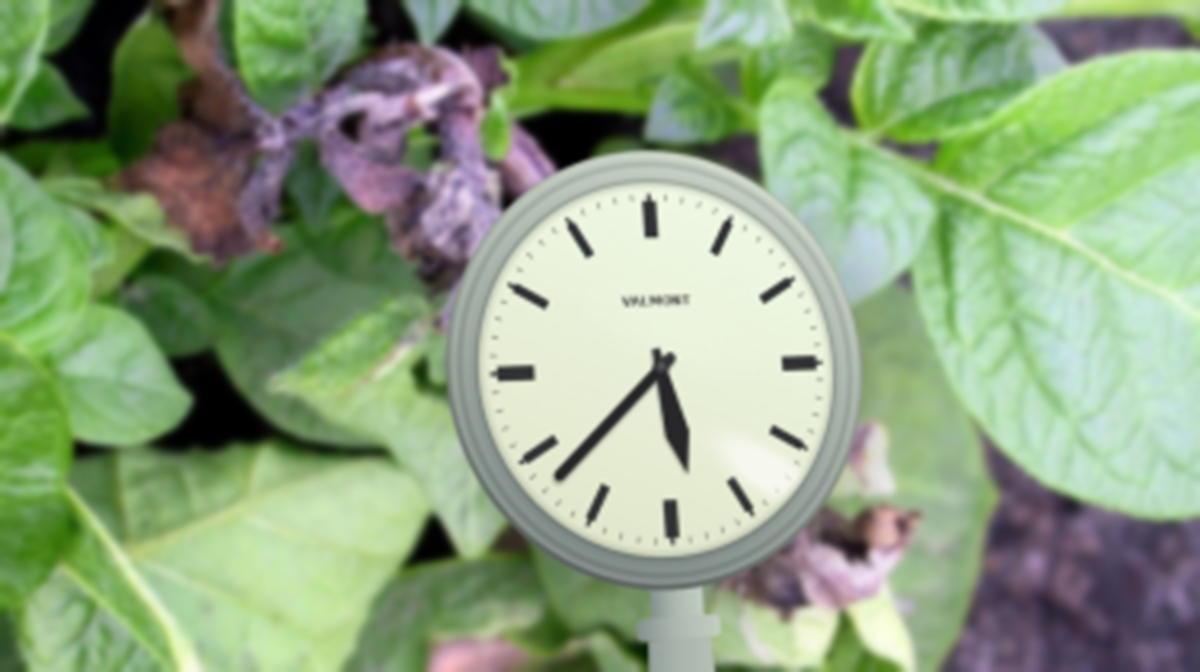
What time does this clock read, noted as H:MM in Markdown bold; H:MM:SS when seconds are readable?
**5:38**
